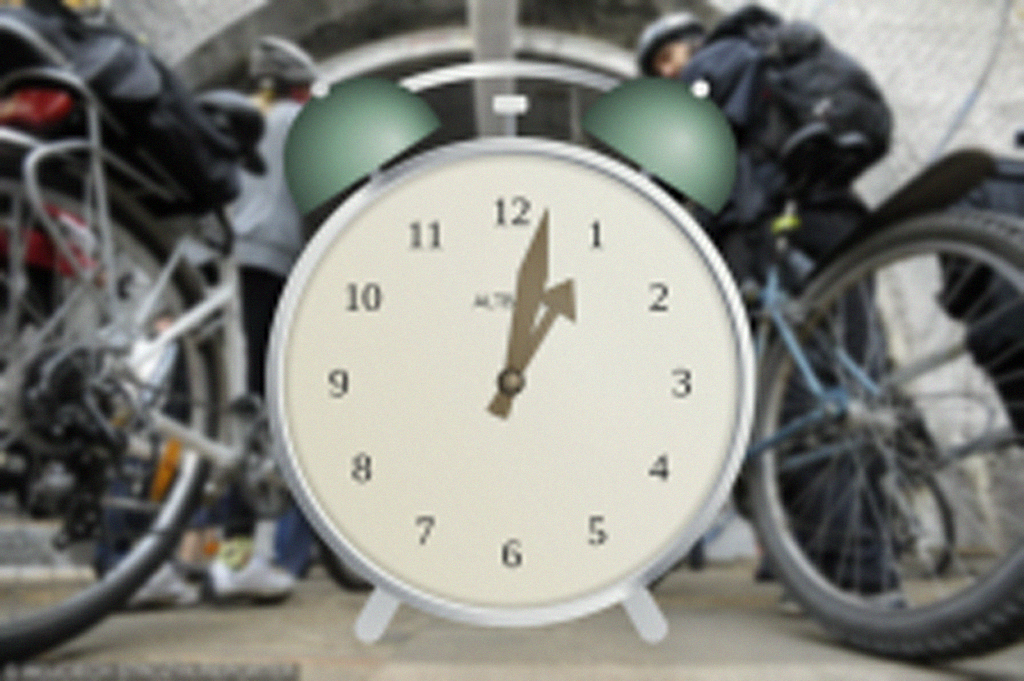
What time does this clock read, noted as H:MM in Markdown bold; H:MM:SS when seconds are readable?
**1:02**
